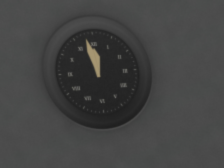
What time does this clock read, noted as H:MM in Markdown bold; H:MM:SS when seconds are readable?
**11:58**
